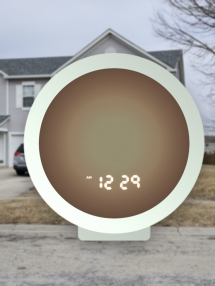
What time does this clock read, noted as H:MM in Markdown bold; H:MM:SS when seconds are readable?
**12:29**
